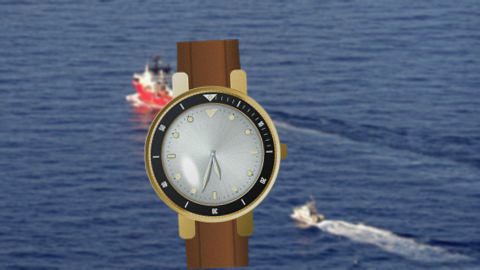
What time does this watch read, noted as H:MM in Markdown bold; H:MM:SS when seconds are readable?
**5:33**
